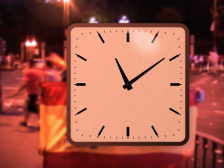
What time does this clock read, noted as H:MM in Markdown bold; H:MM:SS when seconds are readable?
**11:09**
